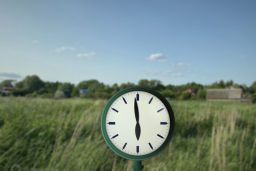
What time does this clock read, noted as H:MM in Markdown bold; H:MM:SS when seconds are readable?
**5:59**
